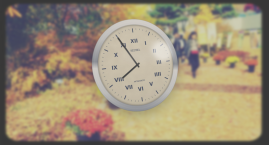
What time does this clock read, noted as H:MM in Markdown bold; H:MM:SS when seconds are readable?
**7:55**
